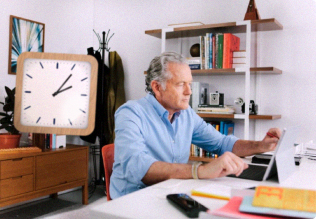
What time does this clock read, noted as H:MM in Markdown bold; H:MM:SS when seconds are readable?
**2:06**
